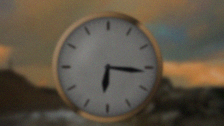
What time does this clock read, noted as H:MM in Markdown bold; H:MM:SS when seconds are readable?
**6:16**
